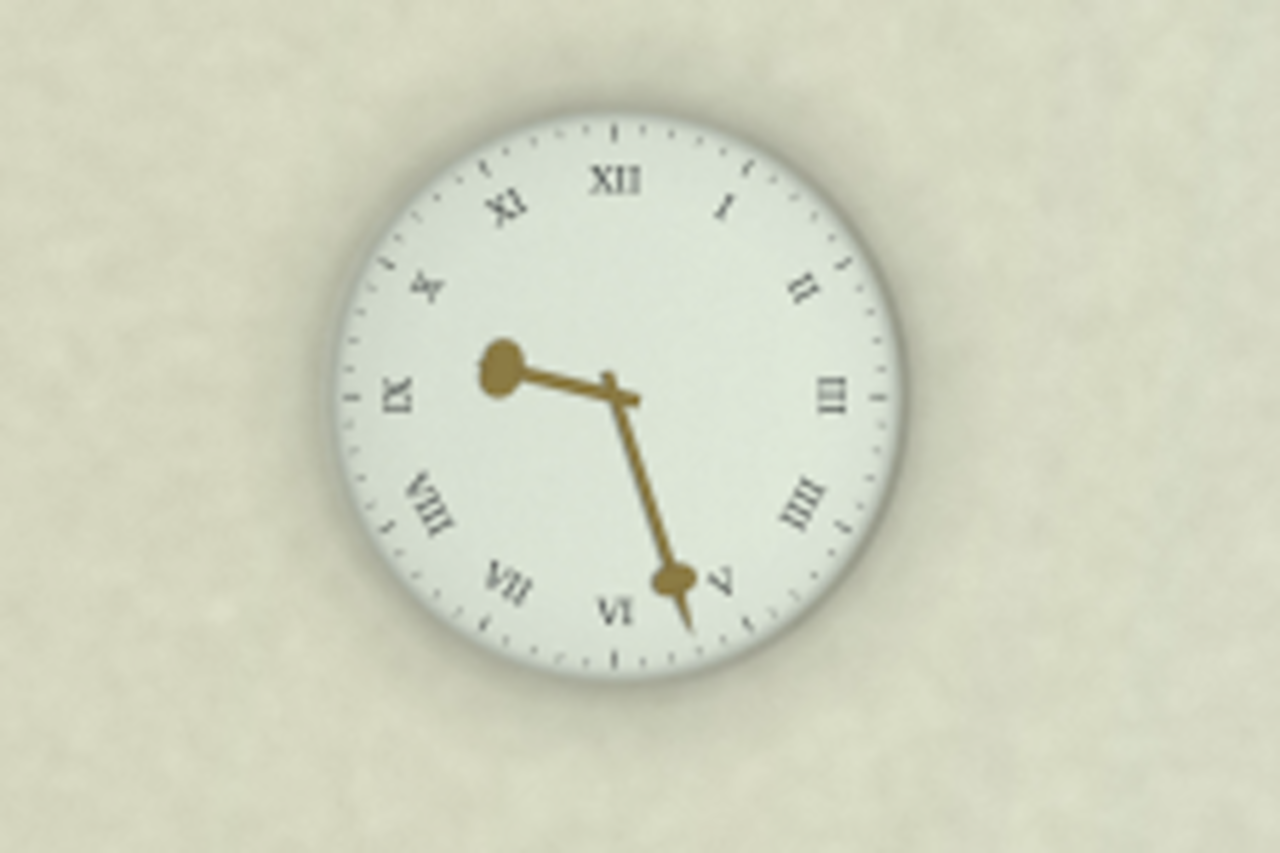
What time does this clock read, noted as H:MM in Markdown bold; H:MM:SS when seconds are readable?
**9:27**
